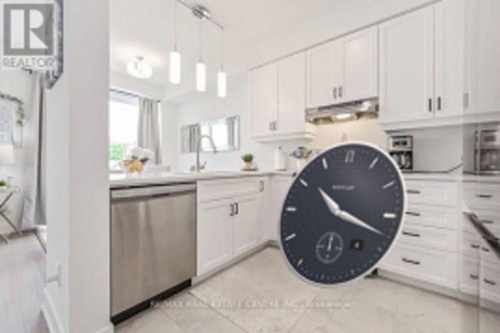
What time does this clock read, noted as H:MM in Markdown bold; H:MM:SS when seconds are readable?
**10:18**
